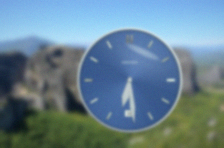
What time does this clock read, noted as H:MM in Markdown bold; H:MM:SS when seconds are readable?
**6:29**
